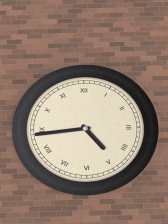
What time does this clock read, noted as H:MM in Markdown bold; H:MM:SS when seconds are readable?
**4:44**
